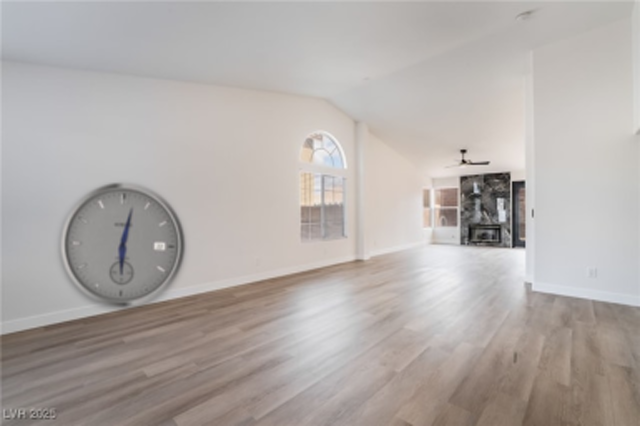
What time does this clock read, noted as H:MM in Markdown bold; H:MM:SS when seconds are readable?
**6:02**
